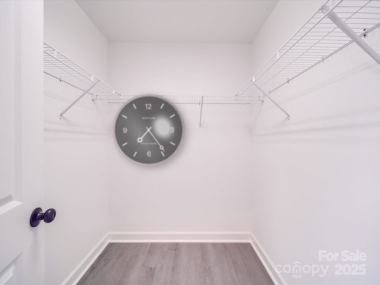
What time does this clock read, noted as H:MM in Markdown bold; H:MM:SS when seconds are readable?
**7:24**
